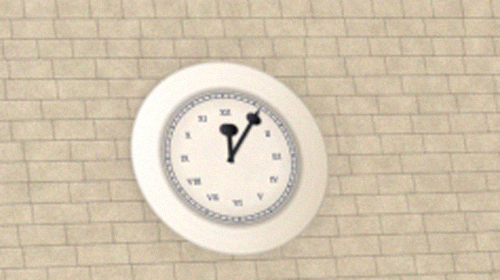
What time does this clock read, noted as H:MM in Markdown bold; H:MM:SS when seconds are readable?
**12:06**
